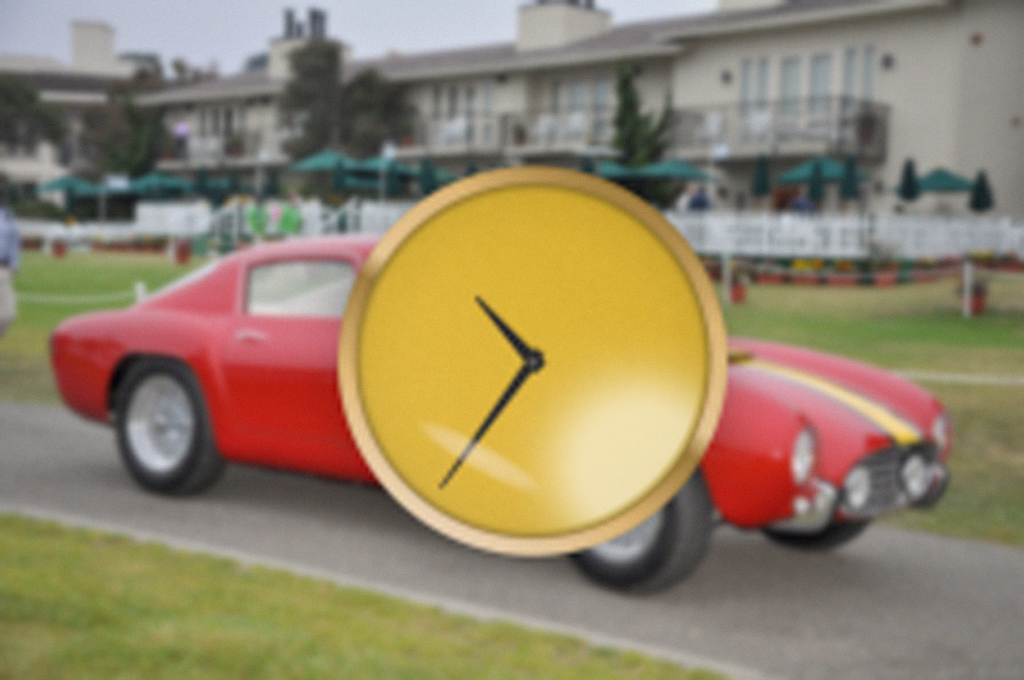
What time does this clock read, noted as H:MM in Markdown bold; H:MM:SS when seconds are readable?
**10:36**
